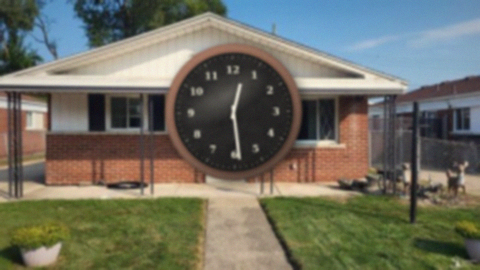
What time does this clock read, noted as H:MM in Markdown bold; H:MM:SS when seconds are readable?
**12:29**
